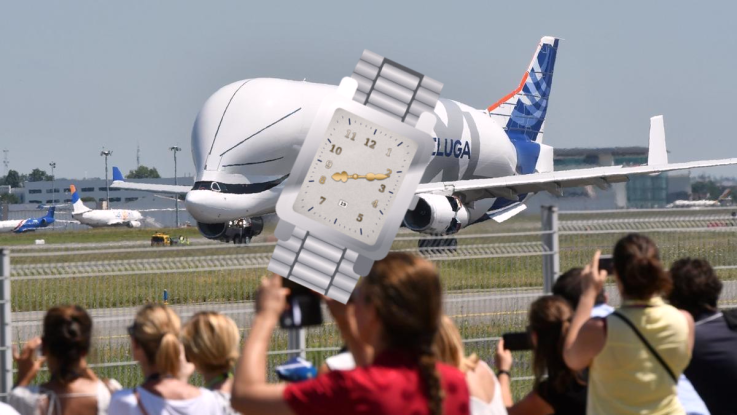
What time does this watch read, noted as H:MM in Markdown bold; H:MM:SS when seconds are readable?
**8:11**
